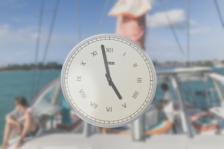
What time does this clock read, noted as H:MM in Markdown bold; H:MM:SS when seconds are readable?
**4:58**
